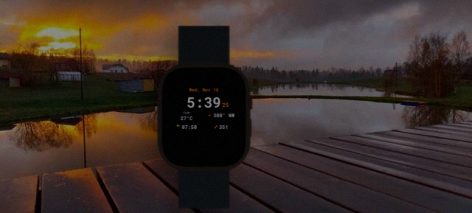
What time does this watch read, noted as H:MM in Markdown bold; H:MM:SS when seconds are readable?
**5:39**
